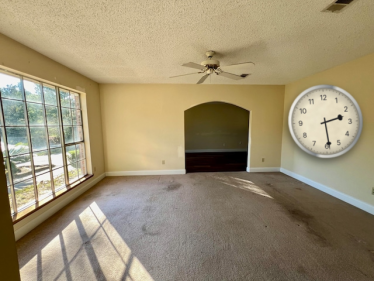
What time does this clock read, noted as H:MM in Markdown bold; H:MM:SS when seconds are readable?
**2:29**
